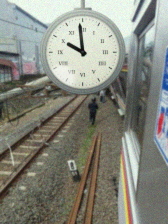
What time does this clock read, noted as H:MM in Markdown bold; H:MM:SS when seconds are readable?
**9:59**
